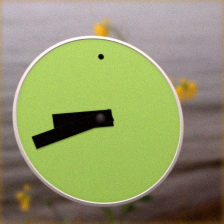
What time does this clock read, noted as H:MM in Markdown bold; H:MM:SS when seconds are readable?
**8:41**
